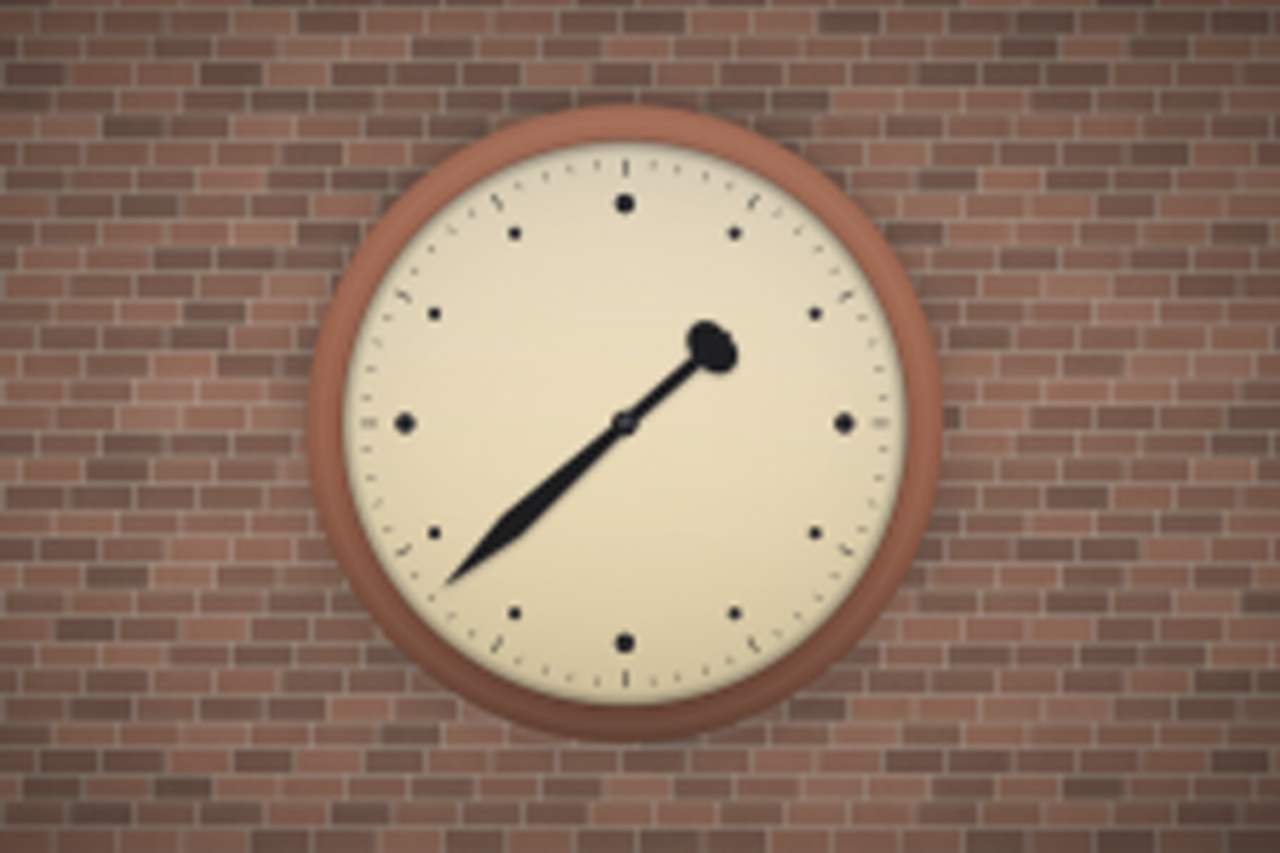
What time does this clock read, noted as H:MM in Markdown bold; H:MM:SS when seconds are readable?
**1:38**
